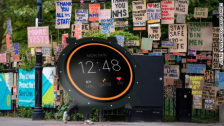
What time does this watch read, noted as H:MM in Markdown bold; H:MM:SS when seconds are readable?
**12:48**
